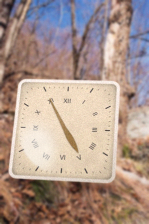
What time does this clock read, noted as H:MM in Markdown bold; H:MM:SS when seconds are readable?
**4:55**
